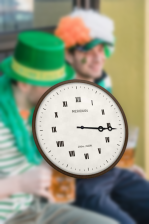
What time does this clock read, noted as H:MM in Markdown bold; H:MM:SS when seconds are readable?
**3:16**
